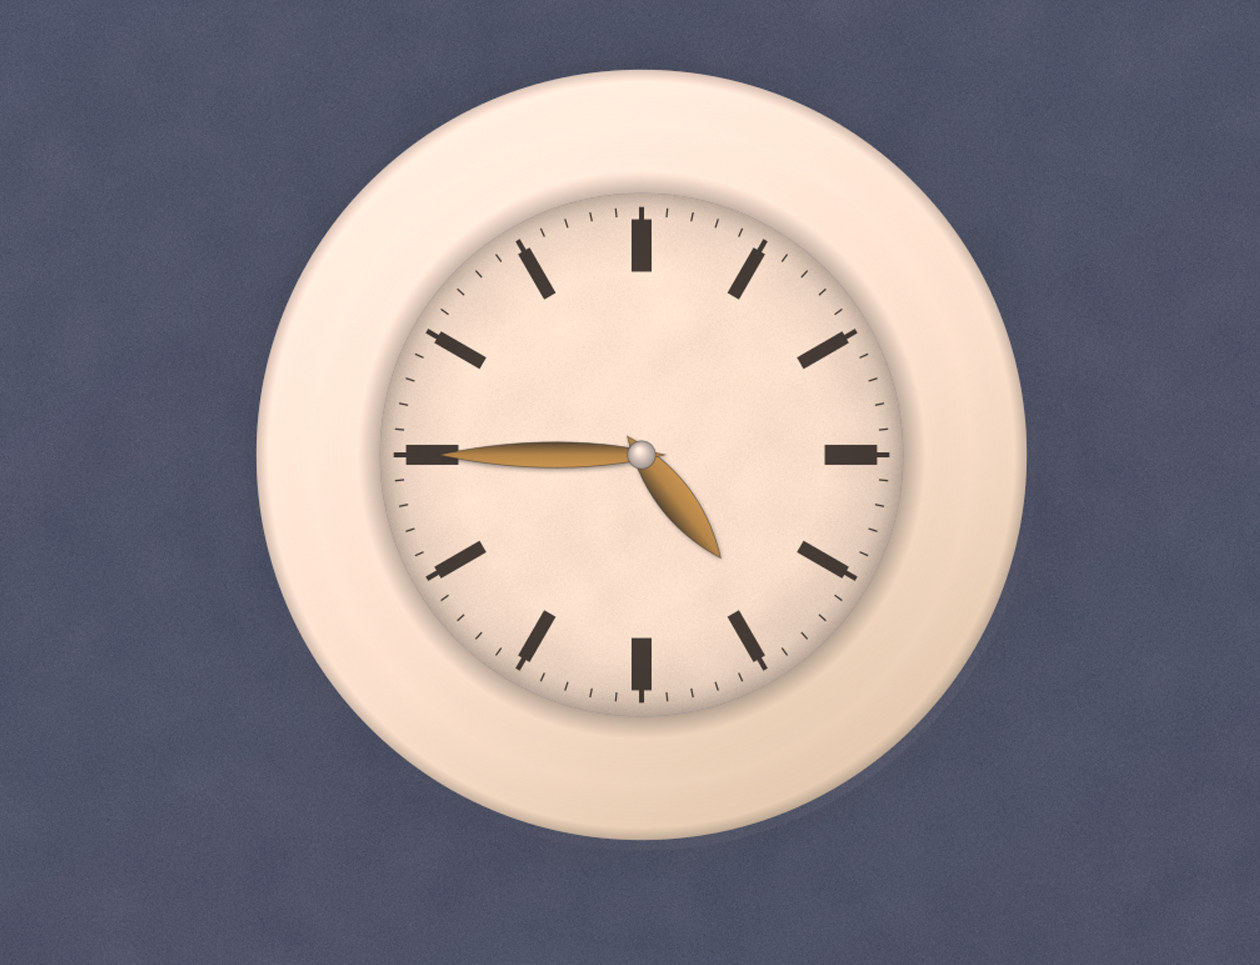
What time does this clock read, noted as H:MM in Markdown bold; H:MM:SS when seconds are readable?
**4:45**
